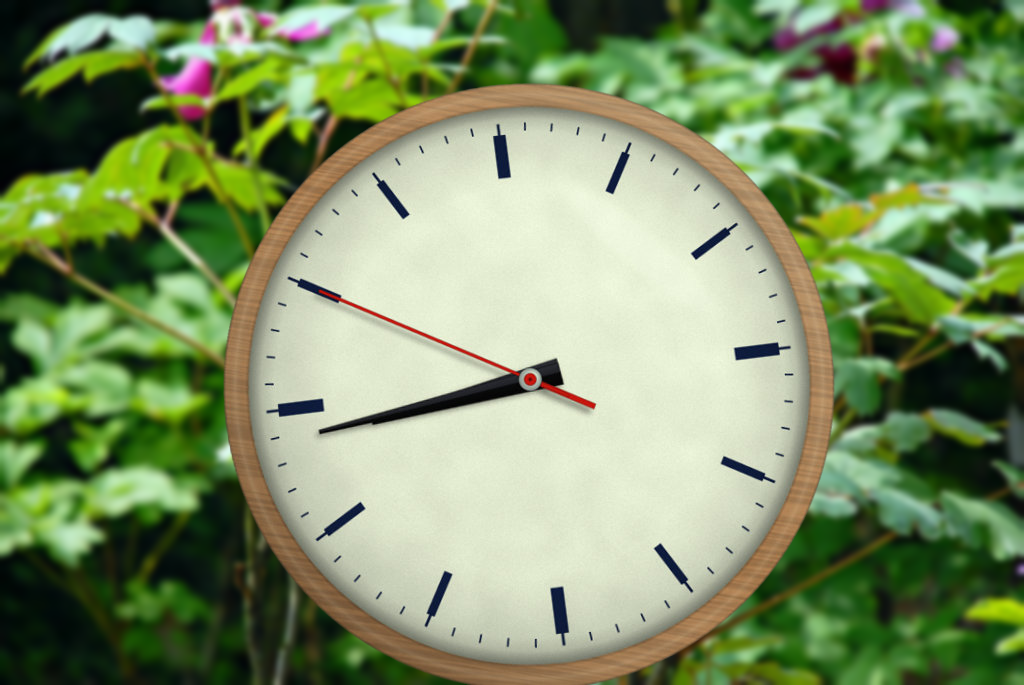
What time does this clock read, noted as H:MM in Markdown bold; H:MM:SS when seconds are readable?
**8:43:50**
